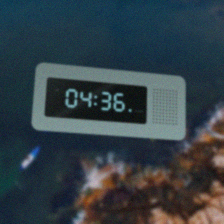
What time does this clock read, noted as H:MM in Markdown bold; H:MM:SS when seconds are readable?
**4:36**
